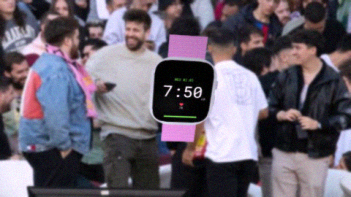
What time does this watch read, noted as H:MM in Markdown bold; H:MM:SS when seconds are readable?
**7:50**
